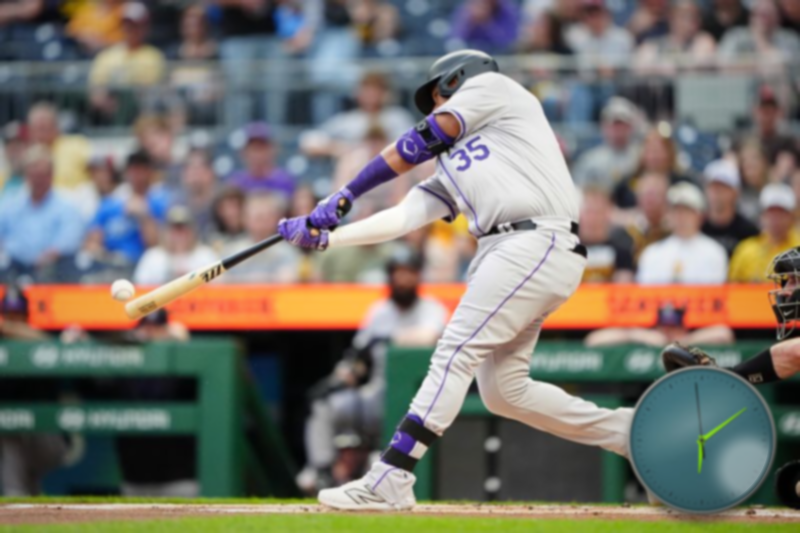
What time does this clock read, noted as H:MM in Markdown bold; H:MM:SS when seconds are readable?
**6:08:59**
